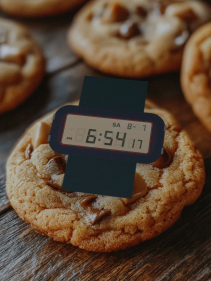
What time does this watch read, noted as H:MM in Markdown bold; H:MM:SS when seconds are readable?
**6:54:17**
